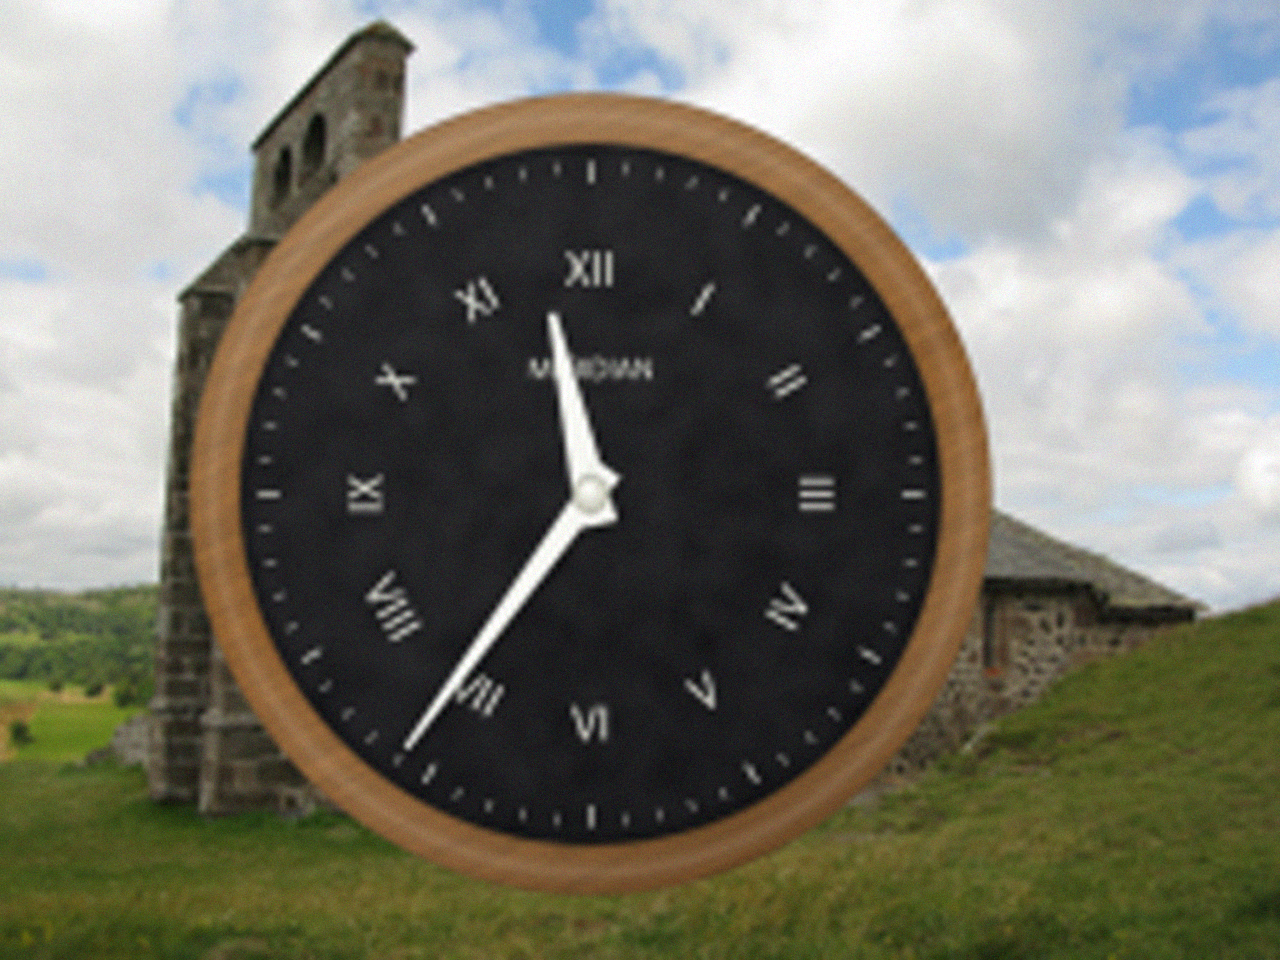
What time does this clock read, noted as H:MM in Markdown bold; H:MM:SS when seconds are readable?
**11:36**
